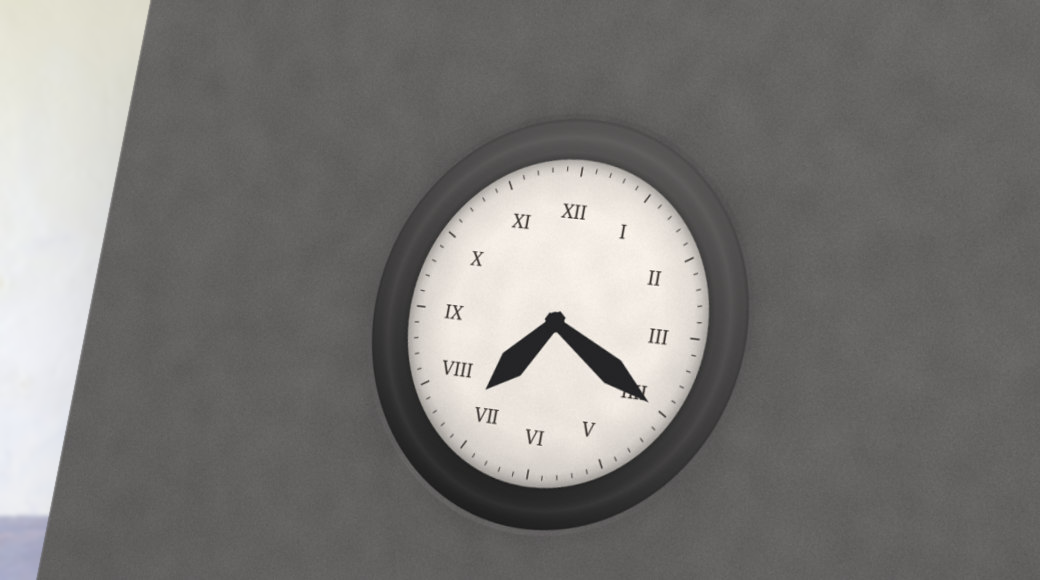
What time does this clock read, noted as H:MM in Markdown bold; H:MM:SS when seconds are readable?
**7:20**
